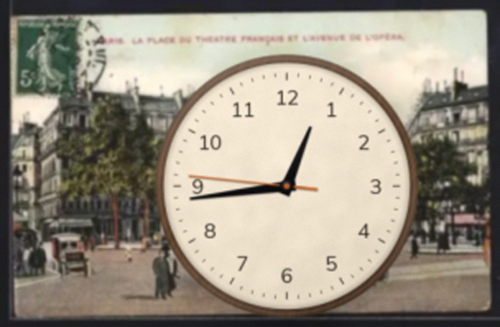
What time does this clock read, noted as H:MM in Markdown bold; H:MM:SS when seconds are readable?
**12:43:46**
